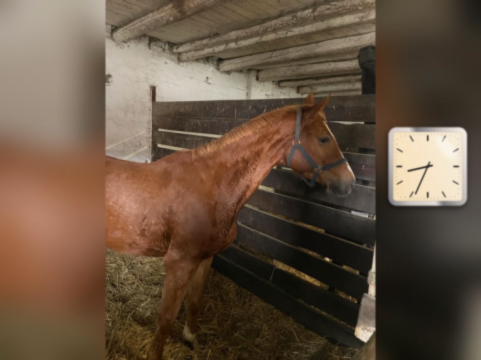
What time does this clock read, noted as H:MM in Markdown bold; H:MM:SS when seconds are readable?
**8:34**
